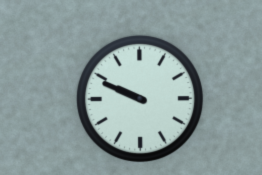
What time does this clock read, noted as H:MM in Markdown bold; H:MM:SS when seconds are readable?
**9:49**
